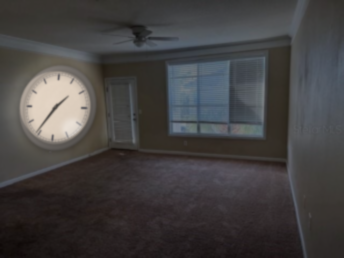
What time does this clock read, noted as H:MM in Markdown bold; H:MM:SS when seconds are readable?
**1:36**
